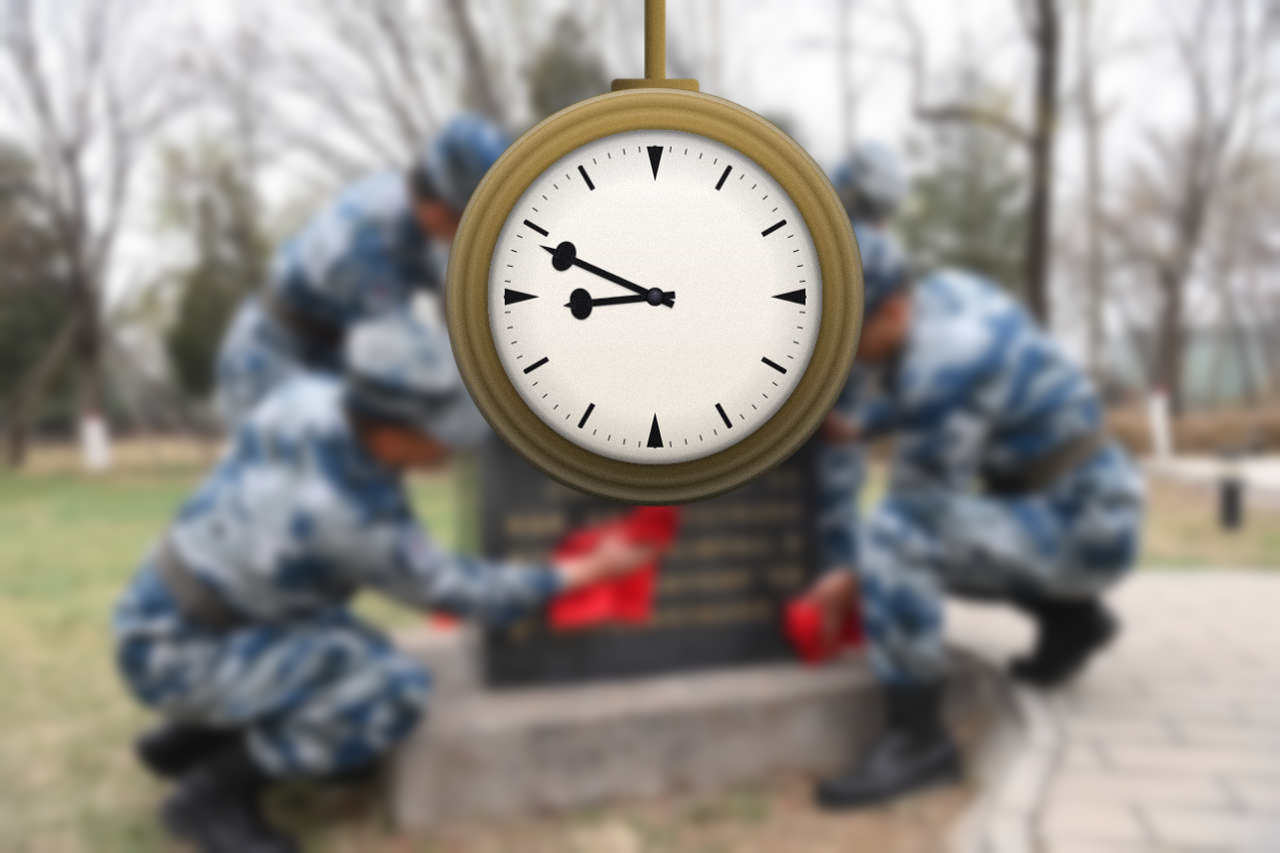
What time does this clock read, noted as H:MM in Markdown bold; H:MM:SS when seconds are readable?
**8:49**
